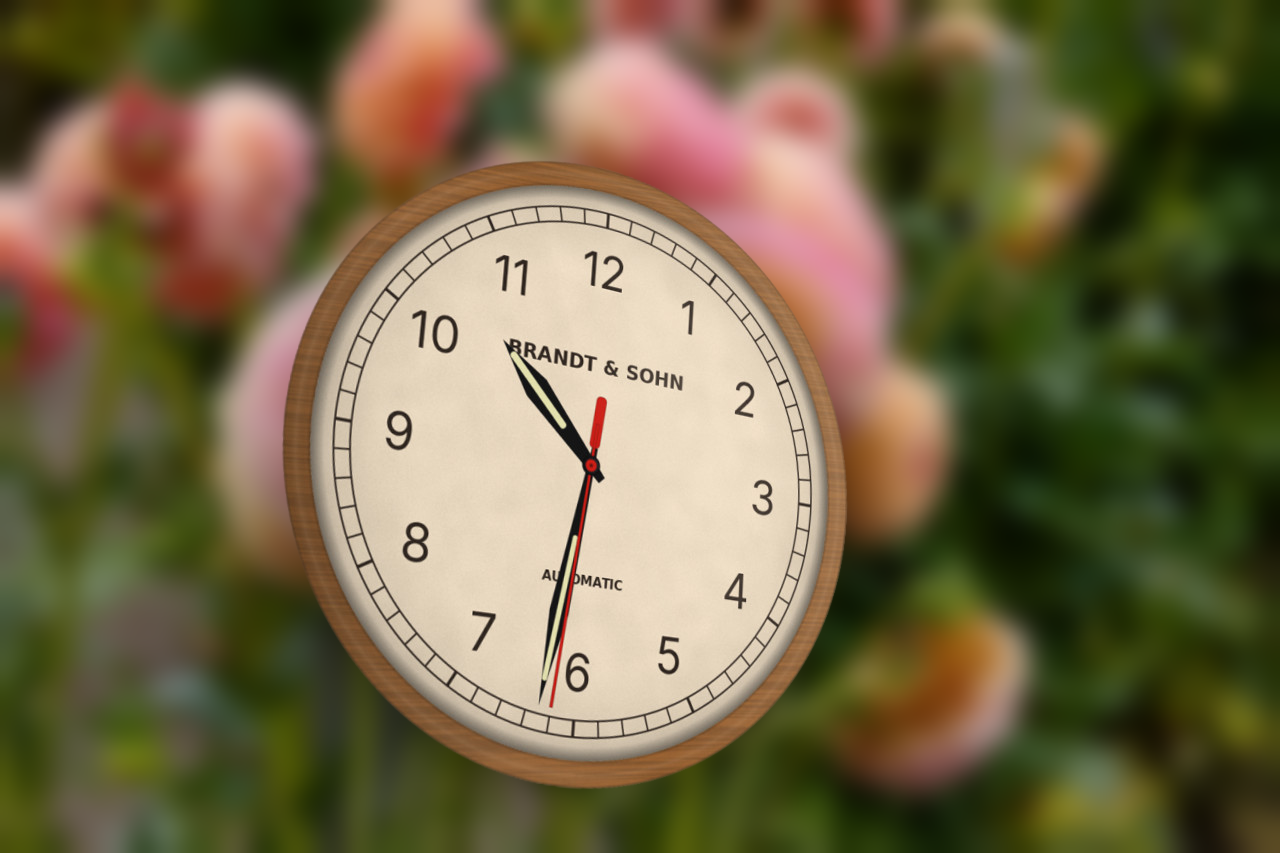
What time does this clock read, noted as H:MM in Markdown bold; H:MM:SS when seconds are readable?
**10:31:31**
